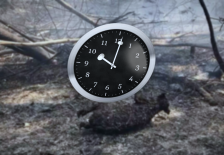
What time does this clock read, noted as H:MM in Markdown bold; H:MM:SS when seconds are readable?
**10:01**
